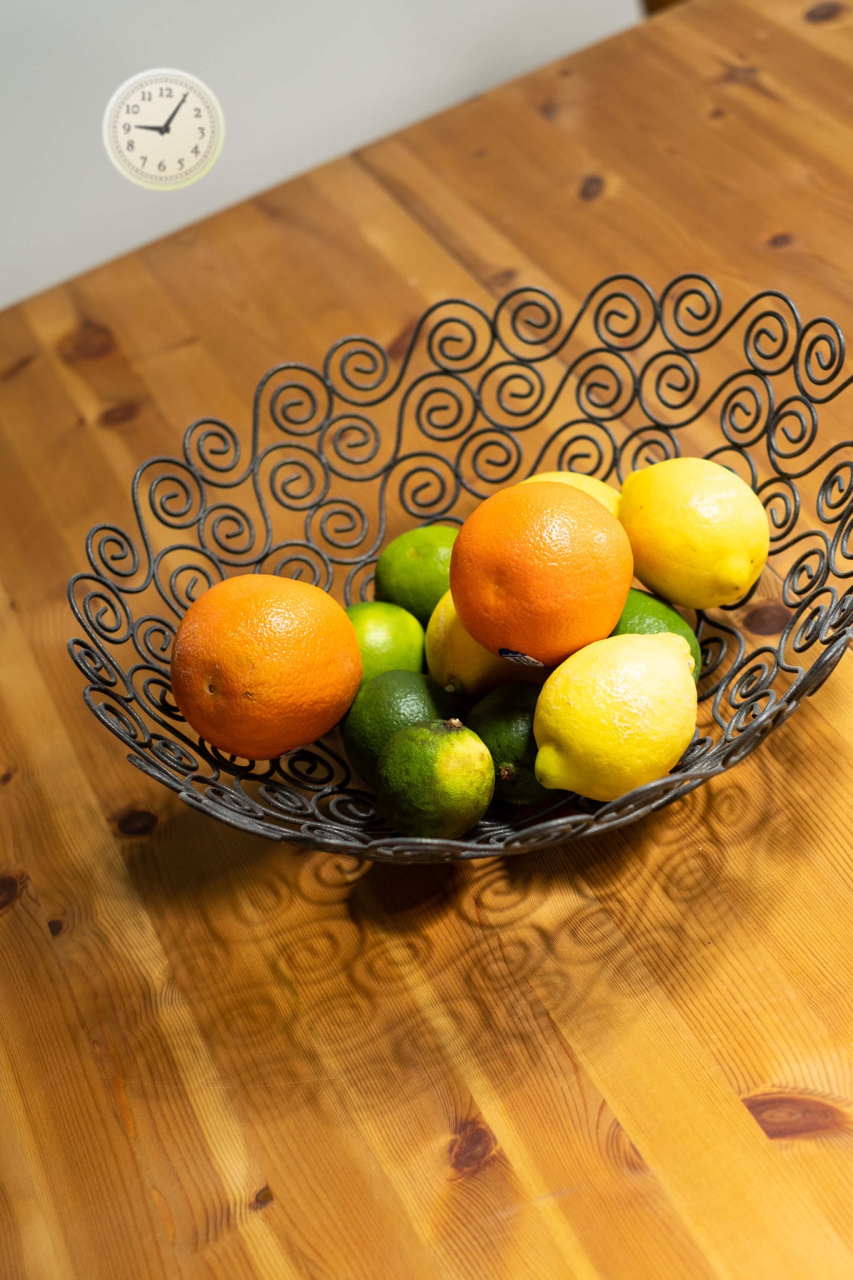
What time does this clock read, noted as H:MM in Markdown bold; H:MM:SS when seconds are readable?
**9:05**
